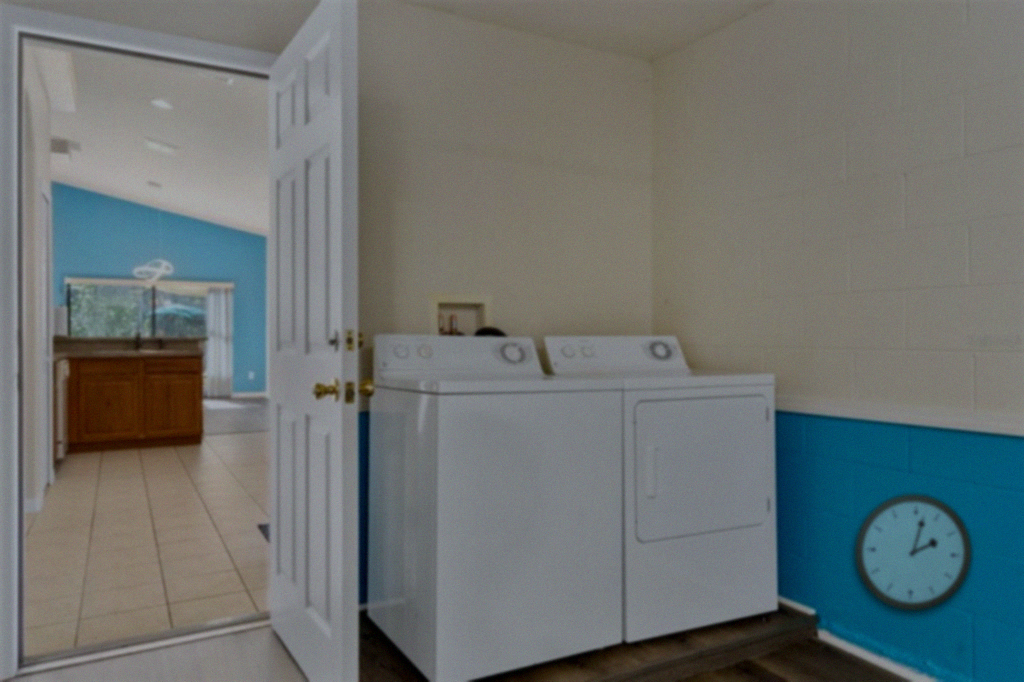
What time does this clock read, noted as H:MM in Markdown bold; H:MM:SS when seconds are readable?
**2:02**
